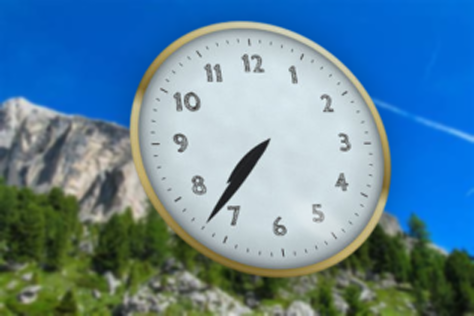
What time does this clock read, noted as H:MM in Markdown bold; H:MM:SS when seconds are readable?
**7:37**
